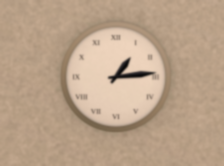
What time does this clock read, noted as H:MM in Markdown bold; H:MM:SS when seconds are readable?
**1:14**
